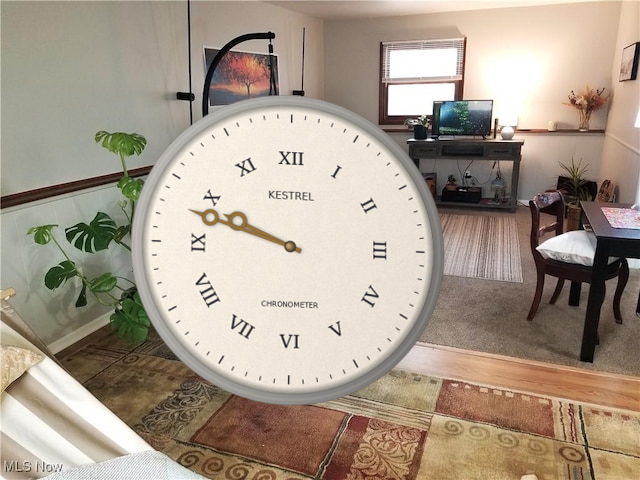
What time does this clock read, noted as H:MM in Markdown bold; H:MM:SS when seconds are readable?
**9:48**
